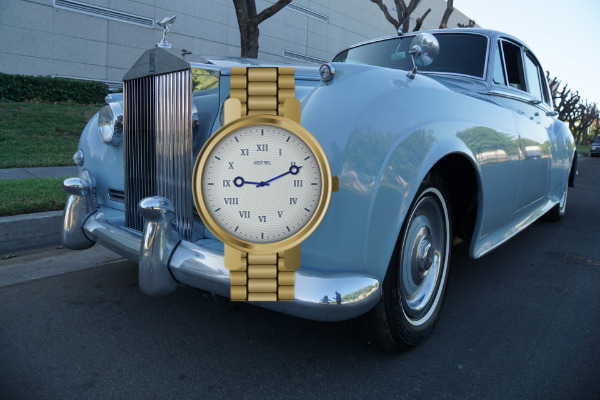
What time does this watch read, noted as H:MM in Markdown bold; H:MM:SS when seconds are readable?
**9:11**
